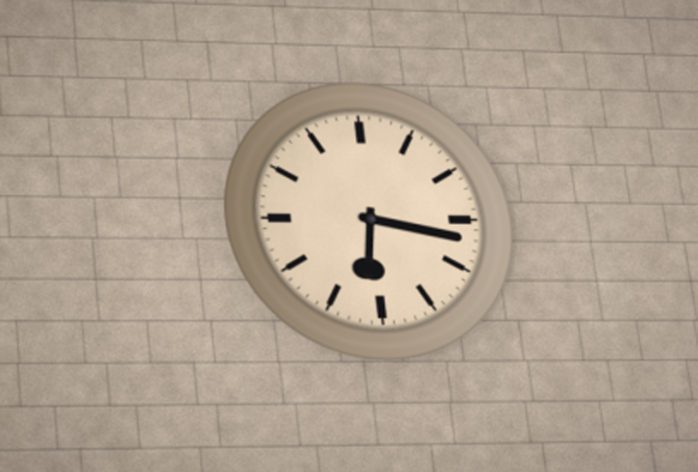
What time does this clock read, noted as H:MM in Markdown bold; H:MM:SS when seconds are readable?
**6:17**
